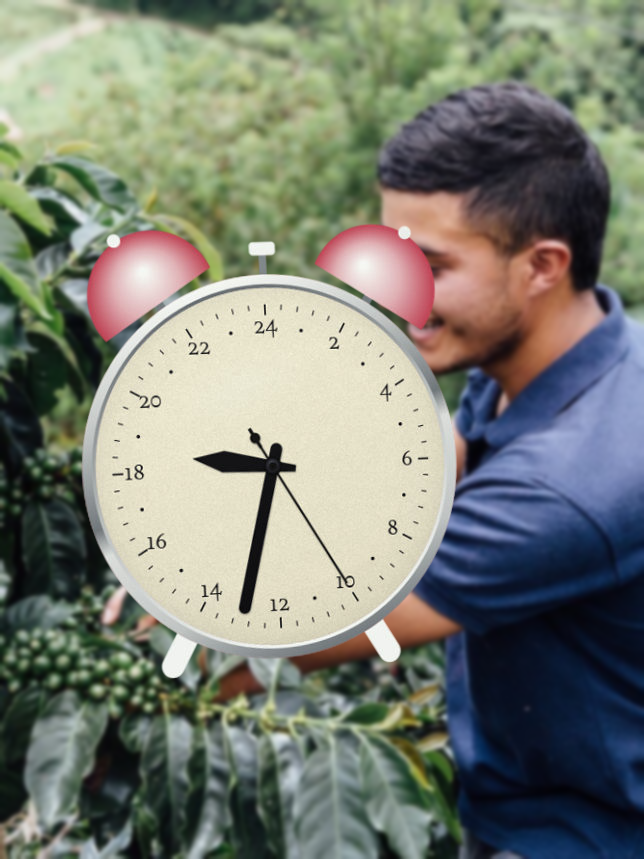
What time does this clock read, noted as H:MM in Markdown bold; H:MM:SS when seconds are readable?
**18:32:25**
